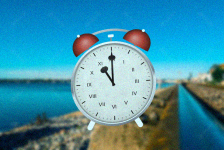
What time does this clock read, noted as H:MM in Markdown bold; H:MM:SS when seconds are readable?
**11:00**
